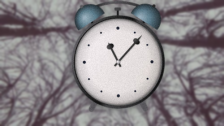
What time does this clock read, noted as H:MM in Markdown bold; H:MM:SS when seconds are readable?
**11:07**
